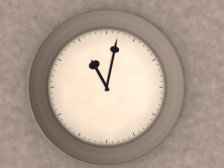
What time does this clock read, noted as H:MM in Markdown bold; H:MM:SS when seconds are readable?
**11:02**
